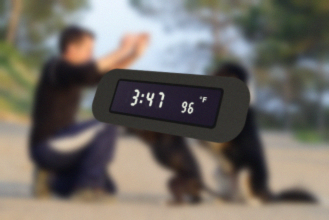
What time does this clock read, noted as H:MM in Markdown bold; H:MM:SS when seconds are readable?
**3:47**
